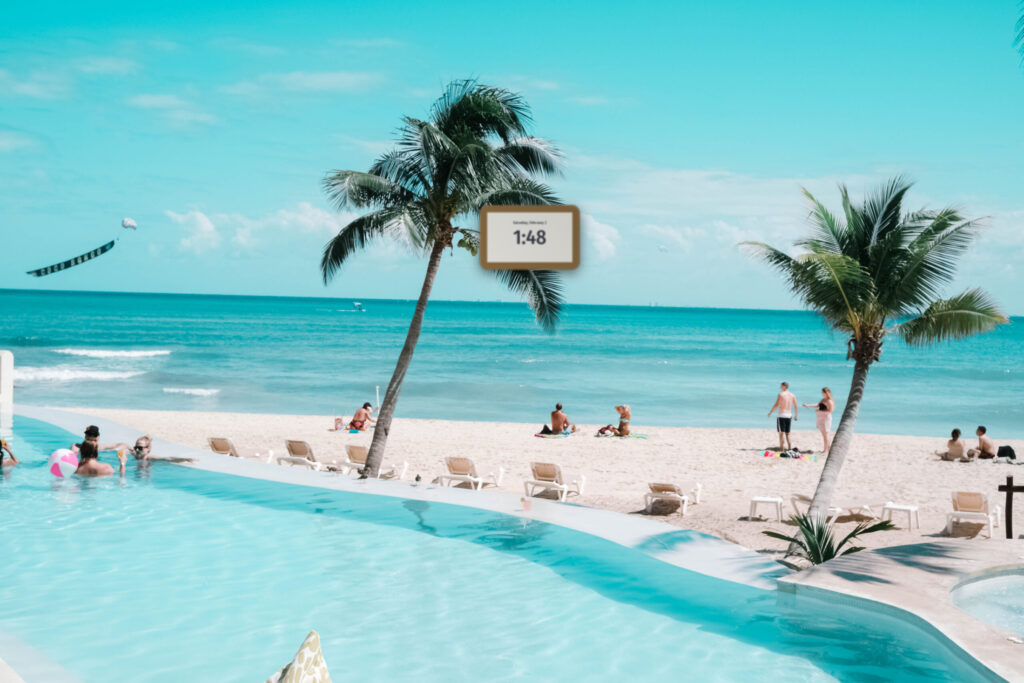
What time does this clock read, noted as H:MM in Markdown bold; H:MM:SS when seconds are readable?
**1:48**
